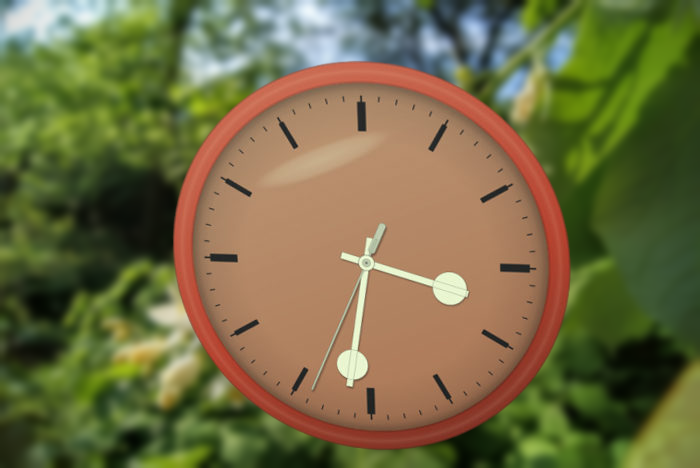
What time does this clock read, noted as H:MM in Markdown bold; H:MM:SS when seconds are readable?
**3:31:34**
